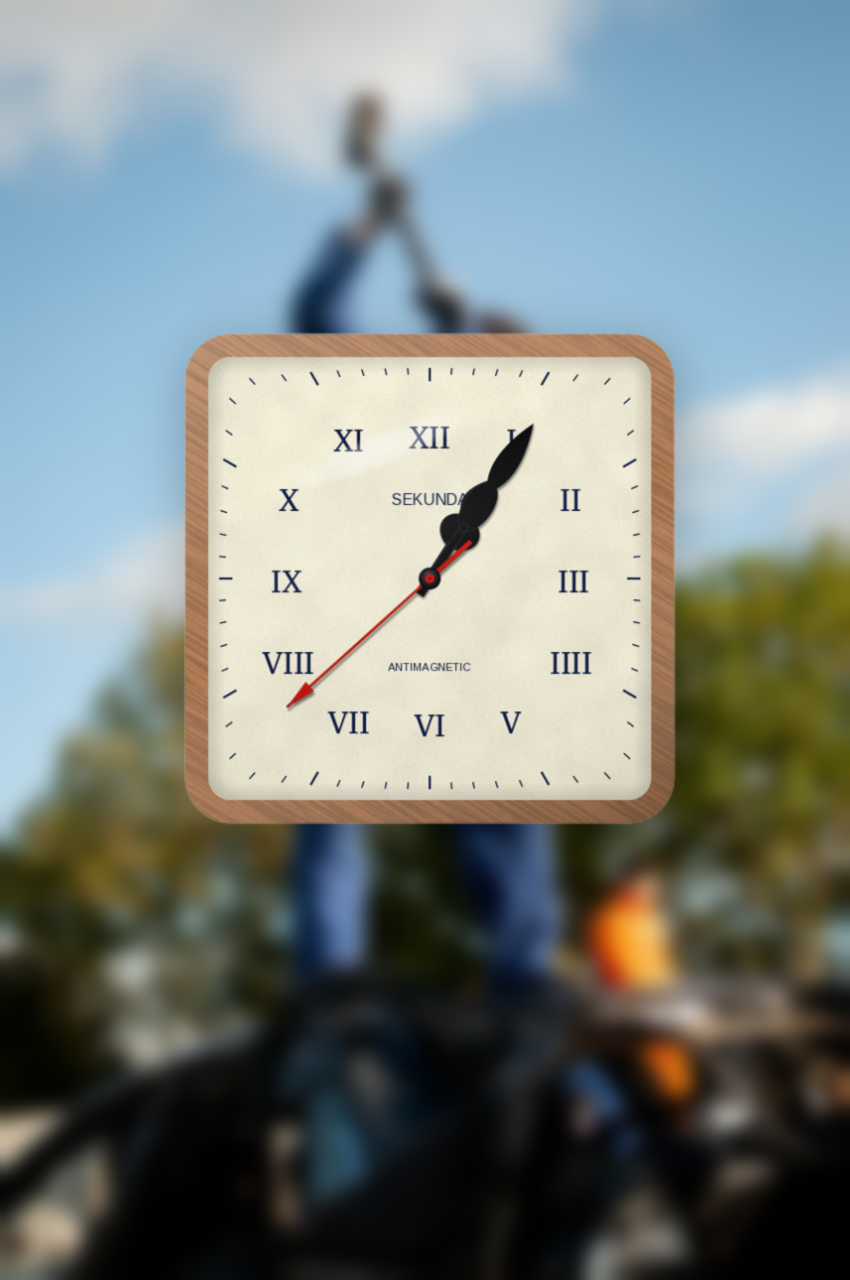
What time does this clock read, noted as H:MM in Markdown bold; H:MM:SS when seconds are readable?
**1:05:38**
